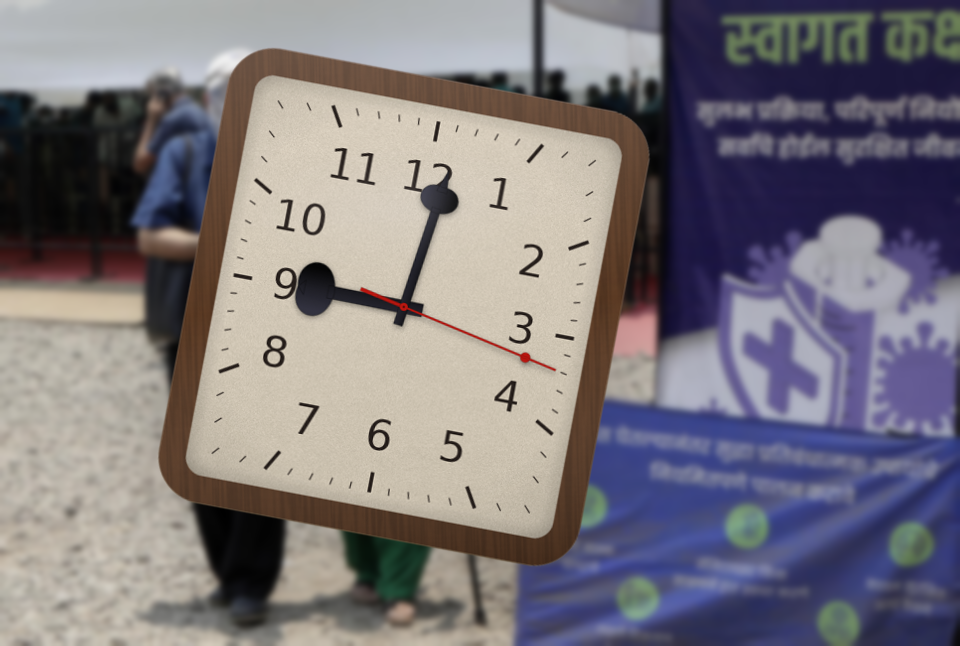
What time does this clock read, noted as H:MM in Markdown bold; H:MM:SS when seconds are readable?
**9:01:17**
